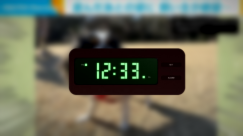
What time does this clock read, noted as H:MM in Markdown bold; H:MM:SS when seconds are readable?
**12:33**
